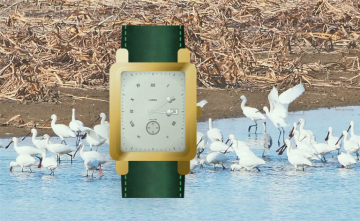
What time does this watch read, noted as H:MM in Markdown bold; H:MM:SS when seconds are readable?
**3:09**
